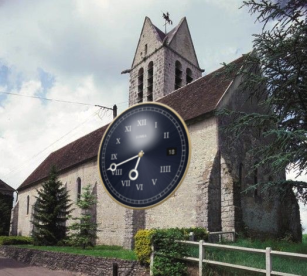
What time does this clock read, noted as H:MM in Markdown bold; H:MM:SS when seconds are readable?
**6:42**
